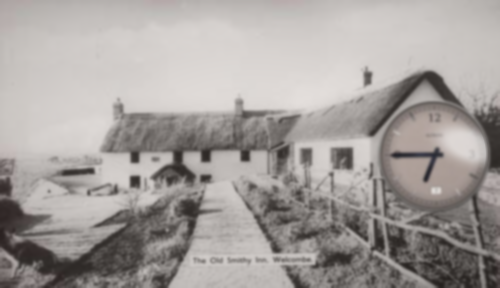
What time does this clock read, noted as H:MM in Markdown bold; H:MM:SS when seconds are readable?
**6:45**
